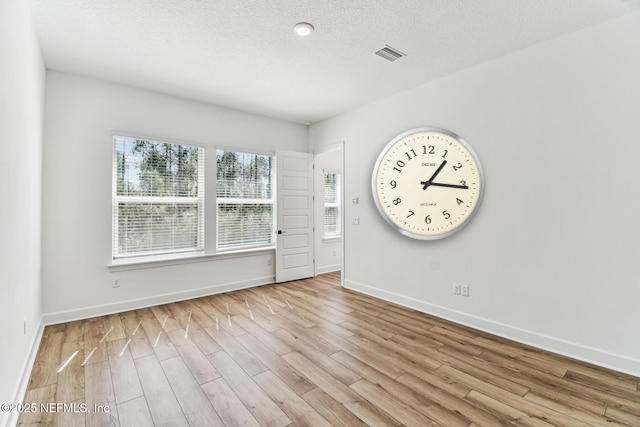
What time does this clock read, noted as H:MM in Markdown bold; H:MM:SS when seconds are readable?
**1:16**
